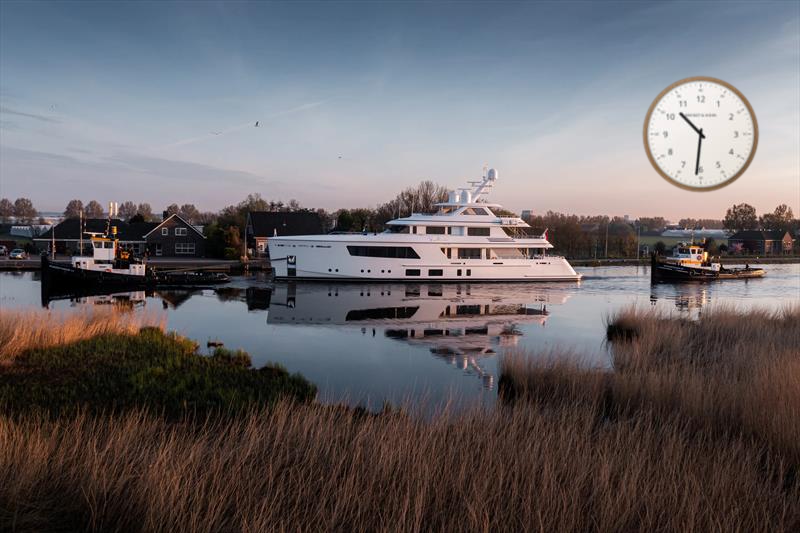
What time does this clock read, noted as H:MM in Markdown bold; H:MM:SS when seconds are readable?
**10:31**
